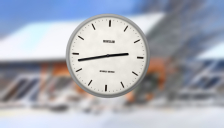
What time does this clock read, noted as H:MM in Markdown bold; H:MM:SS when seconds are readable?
**2:43**
